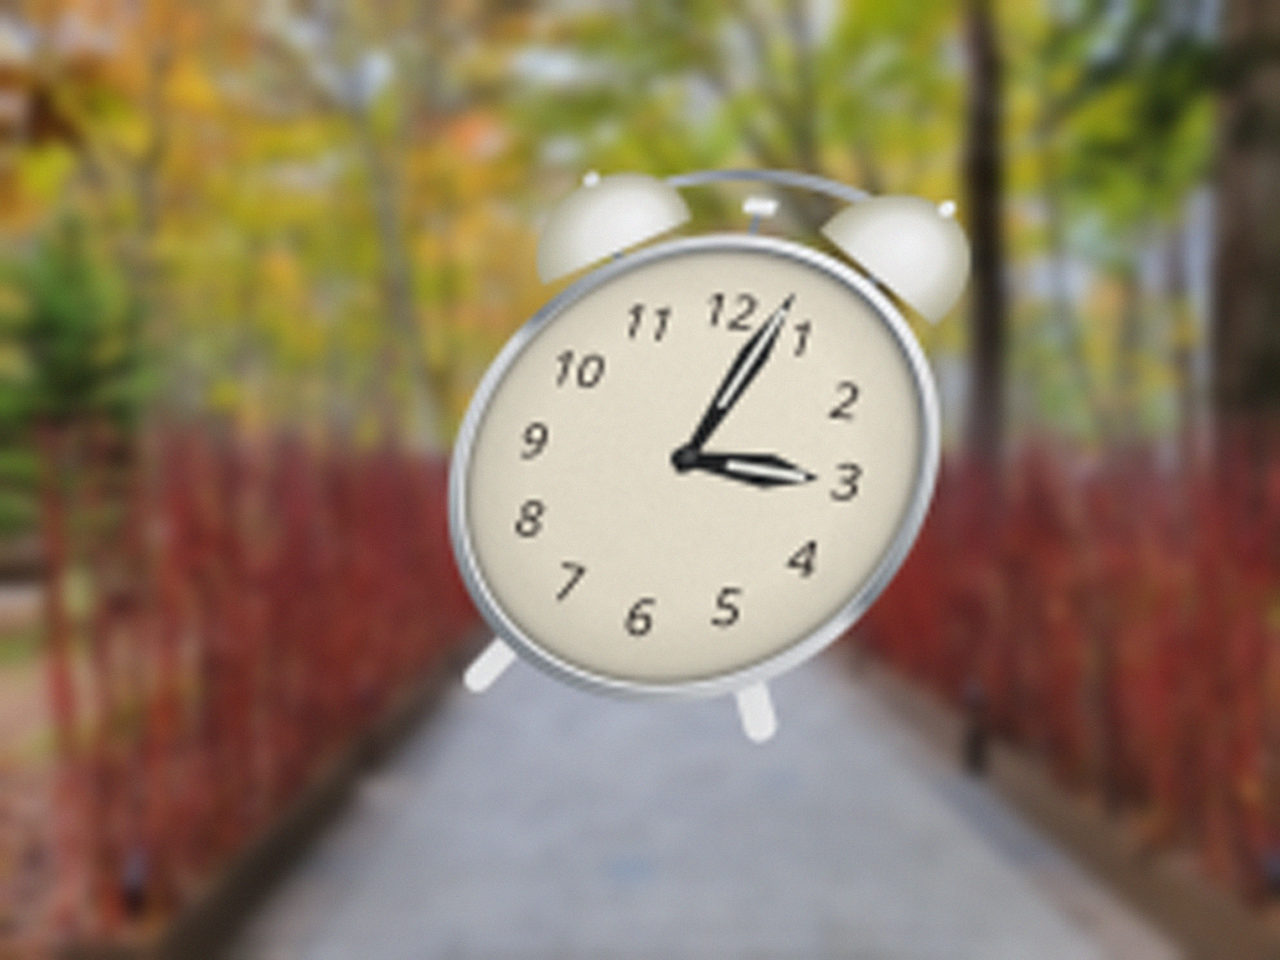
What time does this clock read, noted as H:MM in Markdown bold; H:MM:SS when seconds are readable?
**3:03**
